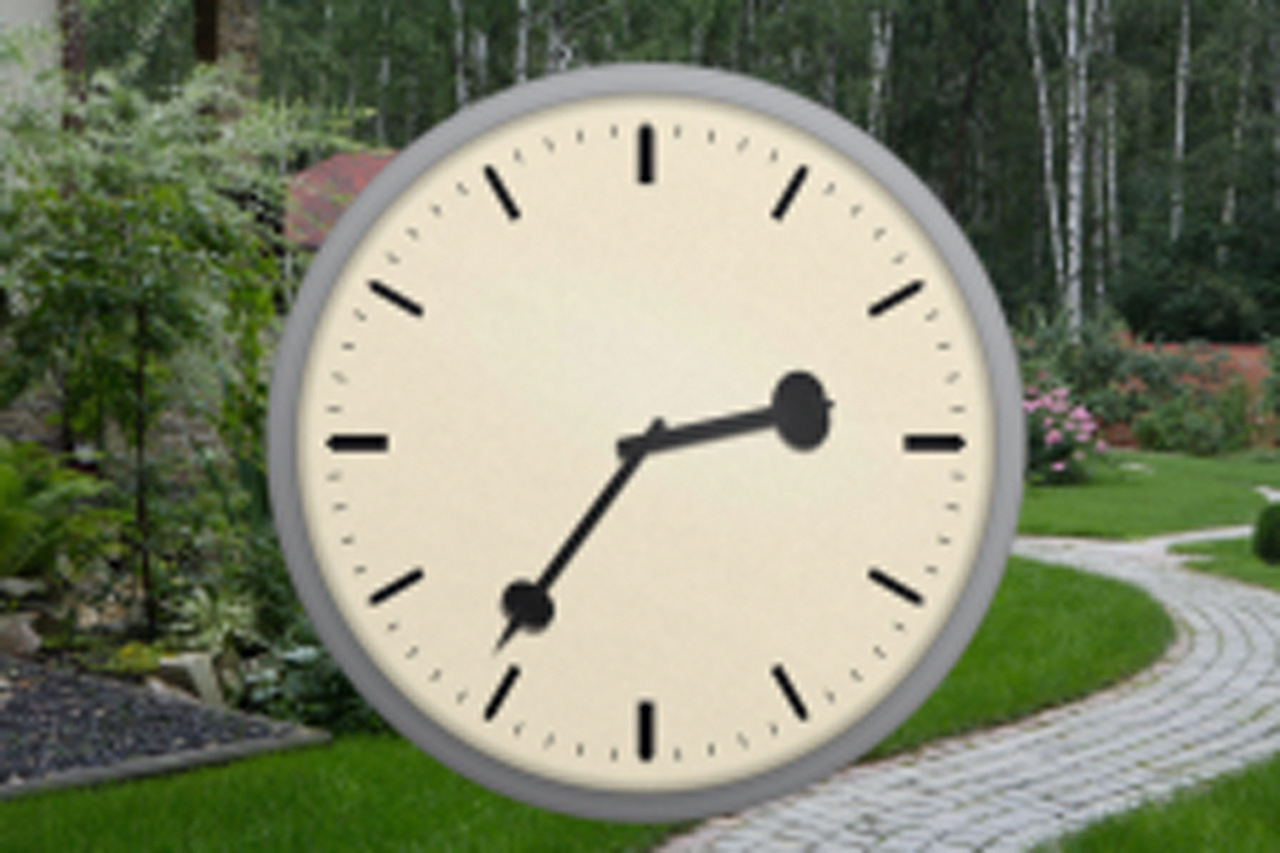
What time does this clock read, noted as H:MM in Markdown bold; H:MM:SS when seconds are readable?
**2:36**
